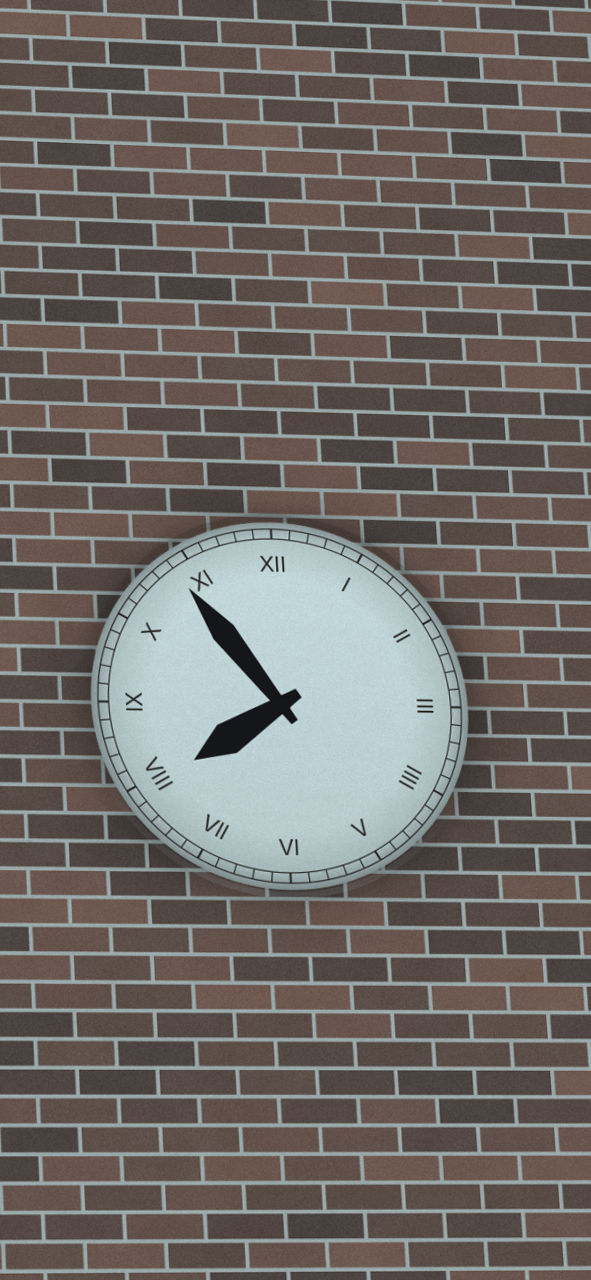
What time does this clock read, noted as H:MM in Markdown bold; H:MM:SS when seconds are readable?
**7:54**
